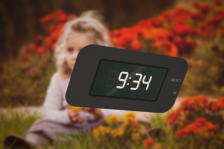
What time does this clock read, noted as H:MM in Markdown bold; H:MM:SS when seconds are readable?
**9:34**
